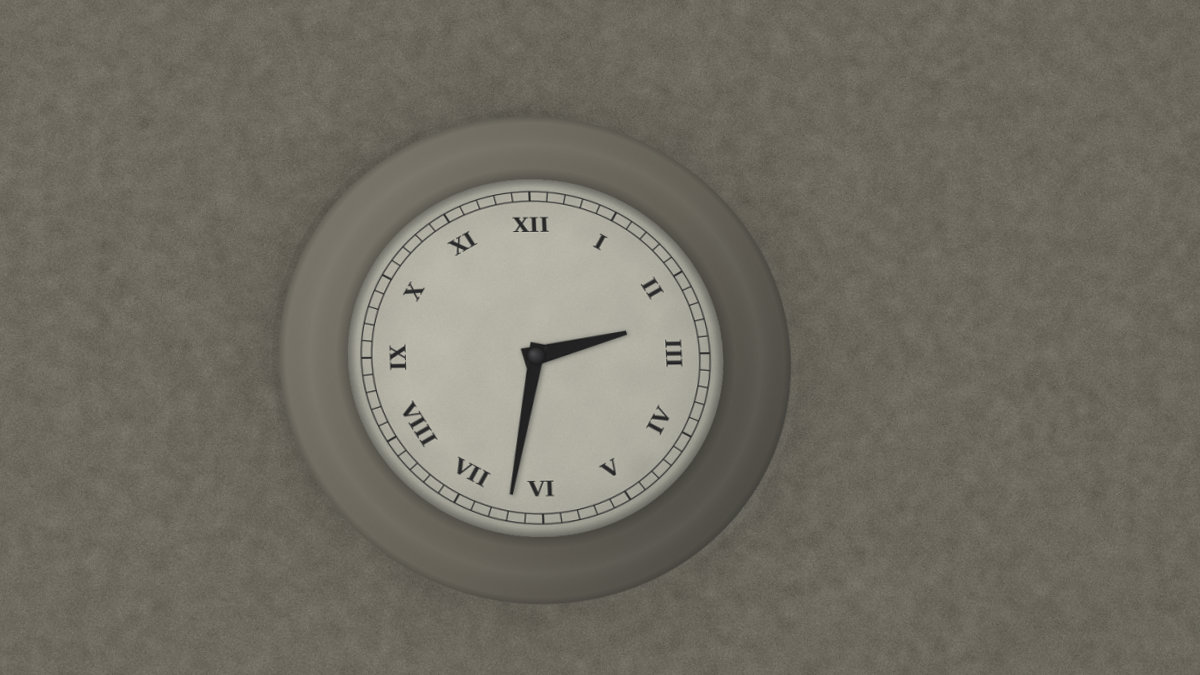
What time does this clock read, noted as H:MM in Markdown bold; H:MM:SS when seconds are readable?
**2:32**
